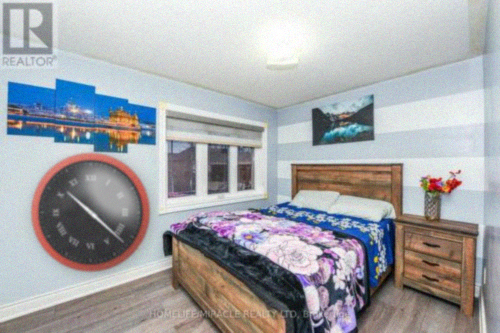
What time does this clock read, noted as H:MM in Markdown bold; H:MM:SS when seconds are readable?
**10:22**
